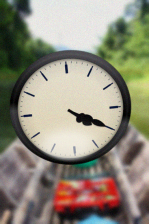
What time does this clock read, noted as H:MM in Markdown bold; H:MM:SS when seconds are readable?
**4:20**
